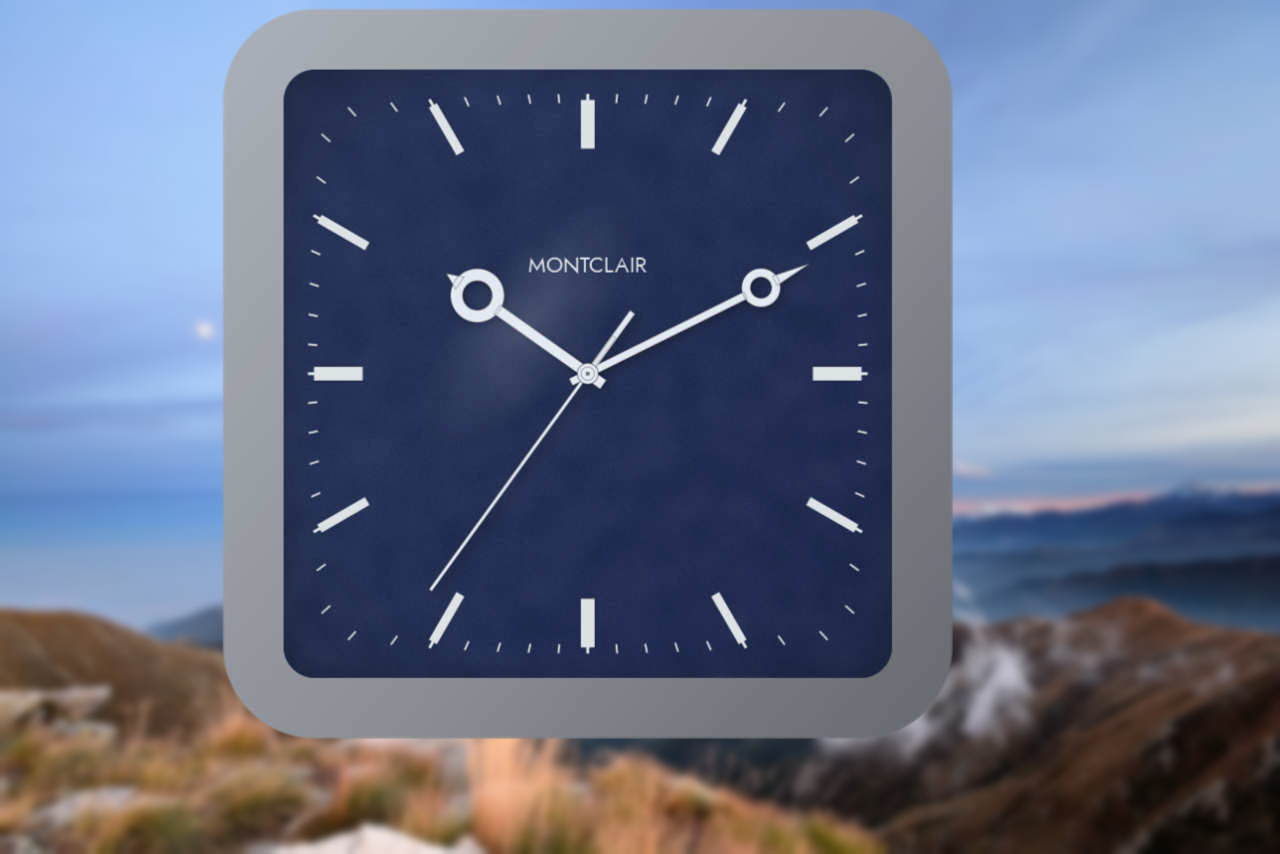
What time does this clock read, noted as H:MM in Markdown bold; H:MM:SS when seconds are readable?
**10:10:36**
